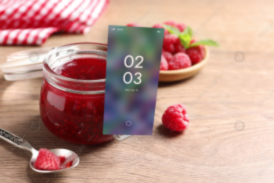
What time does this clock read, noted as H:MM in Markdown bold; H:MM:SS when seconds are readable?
**2:03**
